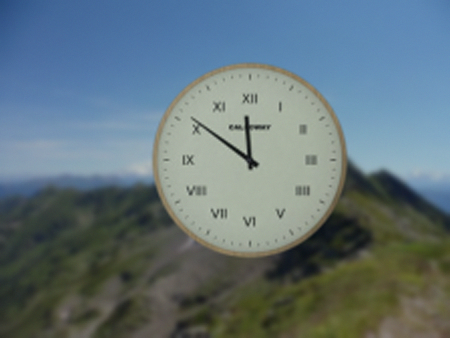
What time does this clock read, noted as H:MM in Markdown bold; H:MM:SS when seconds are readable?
**11:51**
